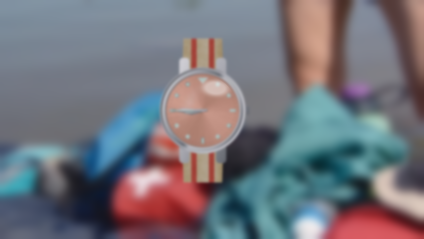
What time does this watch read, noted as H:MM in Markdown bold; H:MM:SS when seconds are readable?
**8:45**
